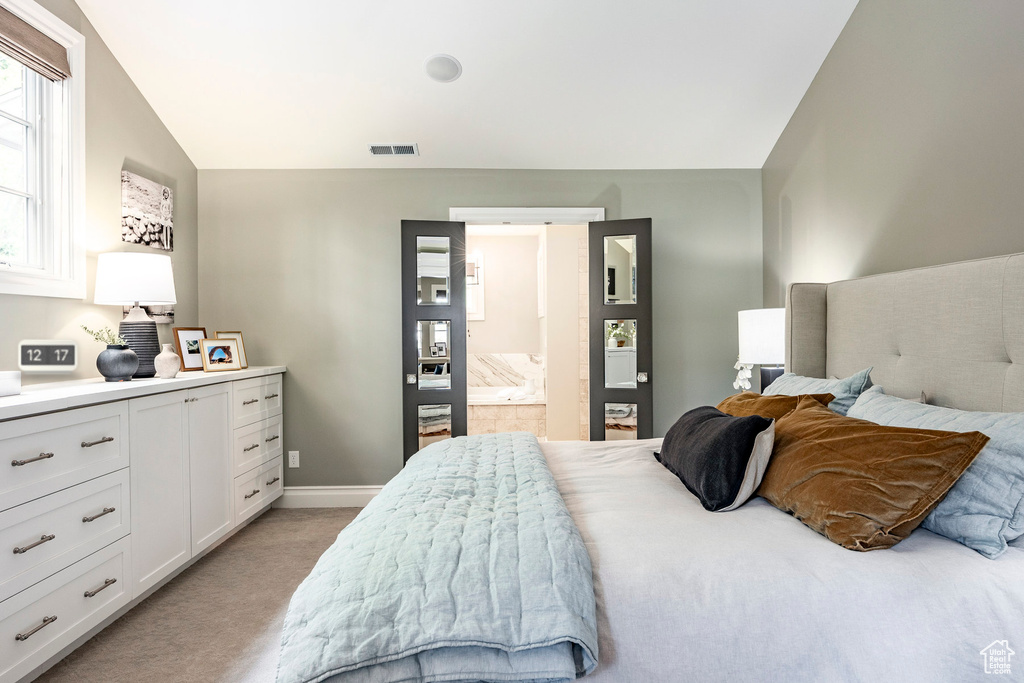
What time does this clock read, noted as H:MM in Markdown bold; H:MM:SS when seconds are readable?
**12:17**
